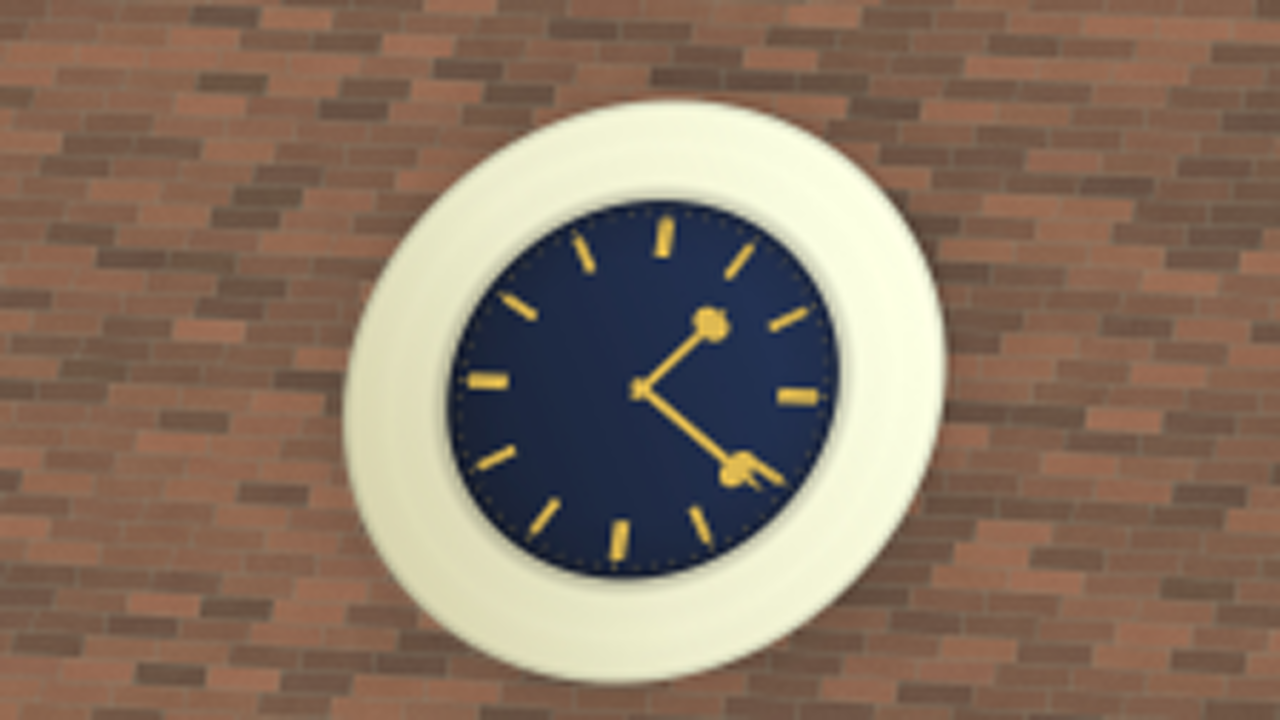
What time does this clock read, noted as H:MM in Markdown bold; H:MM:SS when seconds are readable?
**1:21**
